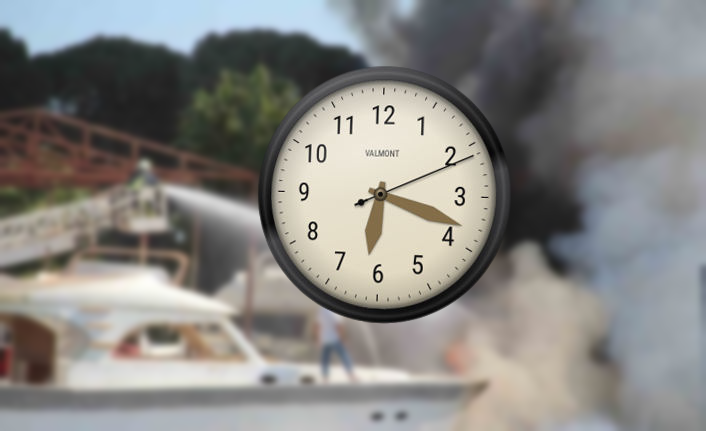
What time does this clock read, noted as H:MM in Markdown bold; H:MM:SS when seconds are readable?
**6:18:11**
